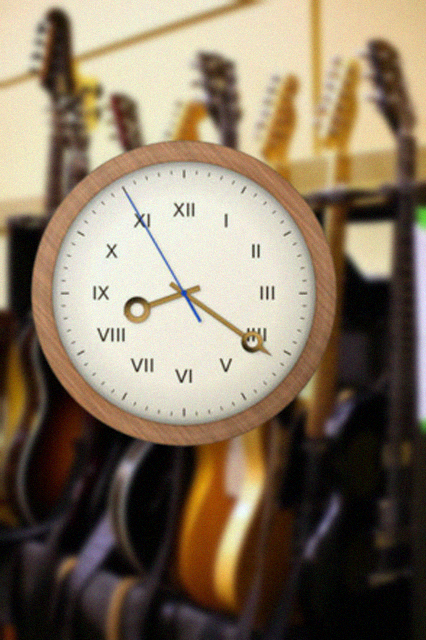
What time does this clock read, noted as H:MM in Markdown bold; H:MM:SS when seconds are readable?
**8:20:55**
